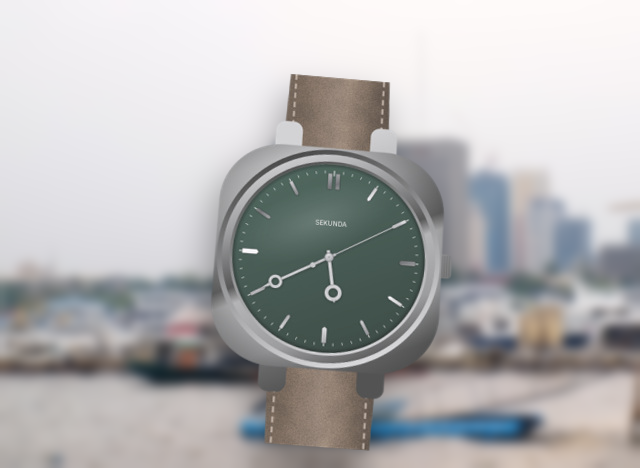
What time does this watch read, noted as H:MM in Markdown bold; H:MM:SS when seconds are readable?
**5:40:10**
